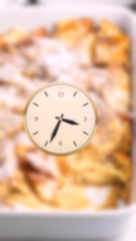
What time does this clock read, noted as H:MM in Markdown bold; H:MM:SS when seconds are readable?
**3:34**
